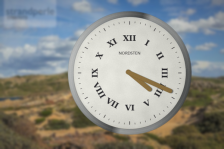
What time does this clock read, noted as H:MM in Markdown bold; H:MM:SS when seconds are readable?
**4:19**
